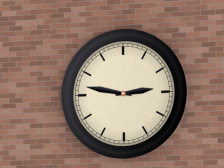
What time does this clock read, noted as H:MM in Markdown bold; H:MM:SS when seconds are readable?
**2:47**
